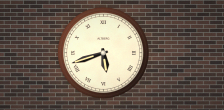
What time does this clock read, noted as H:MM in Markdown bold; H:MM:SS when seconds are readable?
**5:42**
